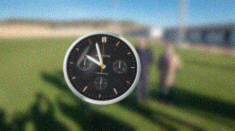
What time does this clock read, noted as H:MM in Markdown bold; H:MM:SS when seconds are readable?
**9:57**
